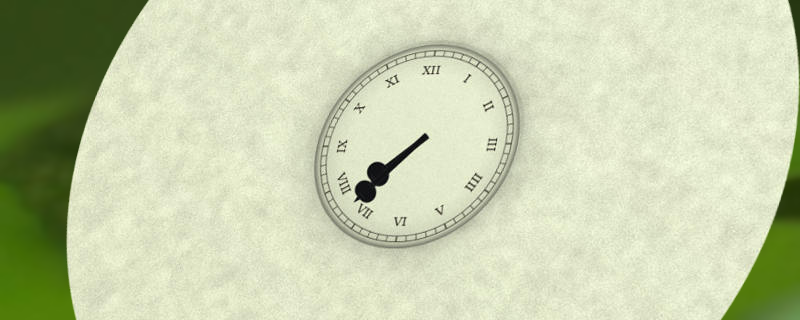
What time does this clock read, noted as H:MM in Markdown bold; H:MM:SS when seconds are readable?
**7:37**
